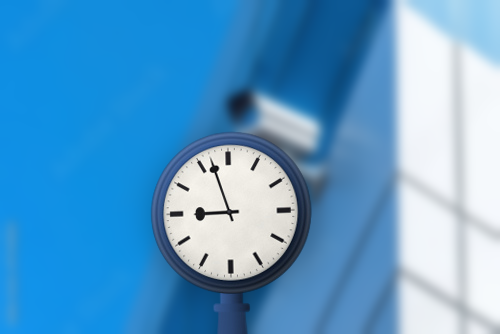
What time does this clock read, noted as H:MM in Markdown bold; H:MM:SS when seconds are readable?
**8:57**
